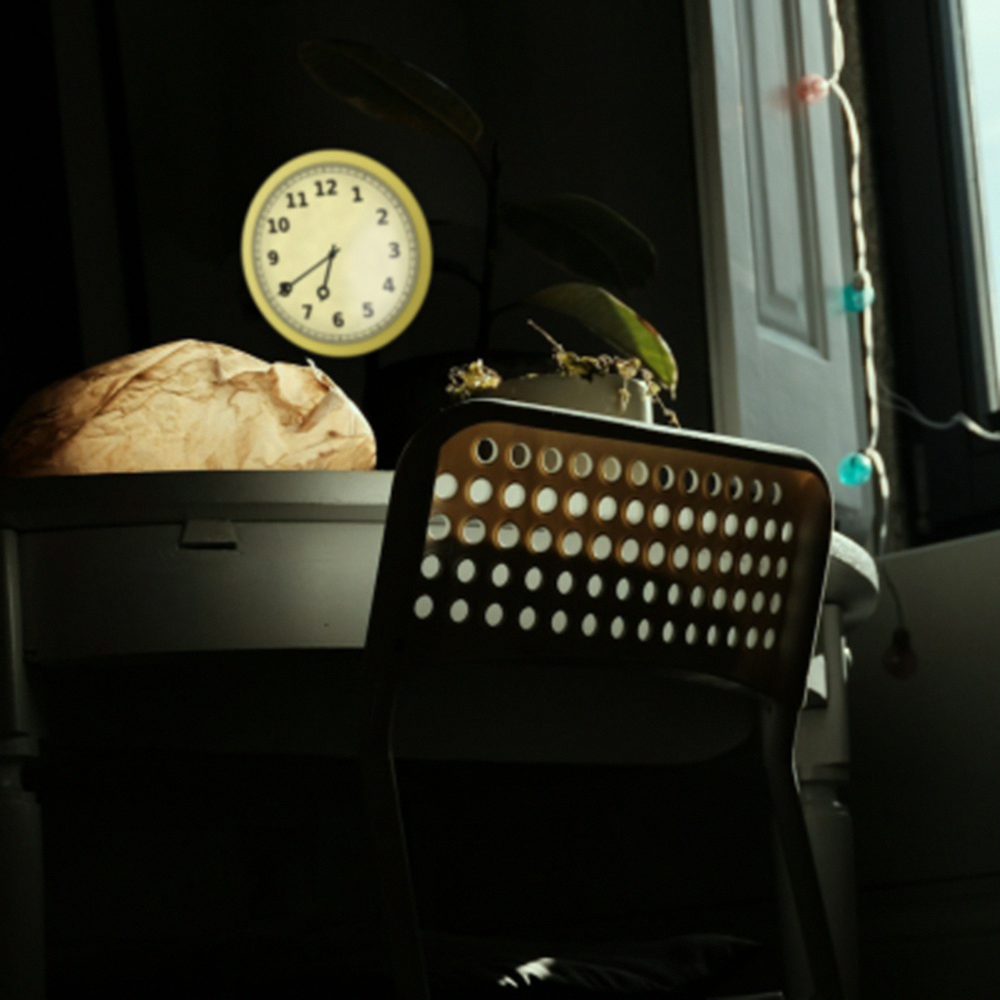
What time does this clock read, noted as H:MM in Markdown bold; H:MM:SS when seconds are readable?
**6:40**
